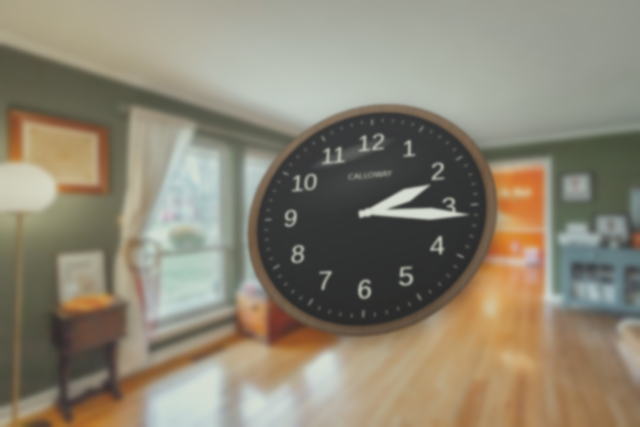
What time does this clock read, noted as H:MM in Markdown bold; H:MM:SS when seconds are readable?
**2:16**
